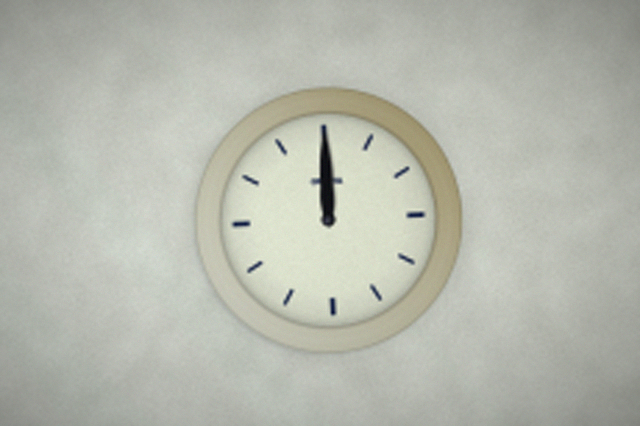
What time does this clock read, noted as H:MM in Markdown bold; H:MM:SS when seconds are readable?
**12:00**
